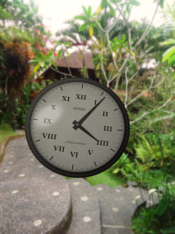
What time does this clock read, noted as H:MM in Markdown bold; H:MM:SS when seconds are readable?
**4:06**
